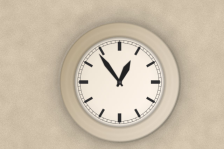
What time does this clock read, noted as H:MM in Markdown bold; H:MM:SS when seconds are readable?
**12:54**
